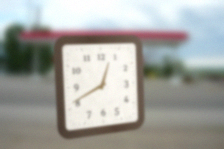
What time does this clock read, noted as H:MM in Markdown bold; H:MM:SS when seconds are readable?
**12:41**
